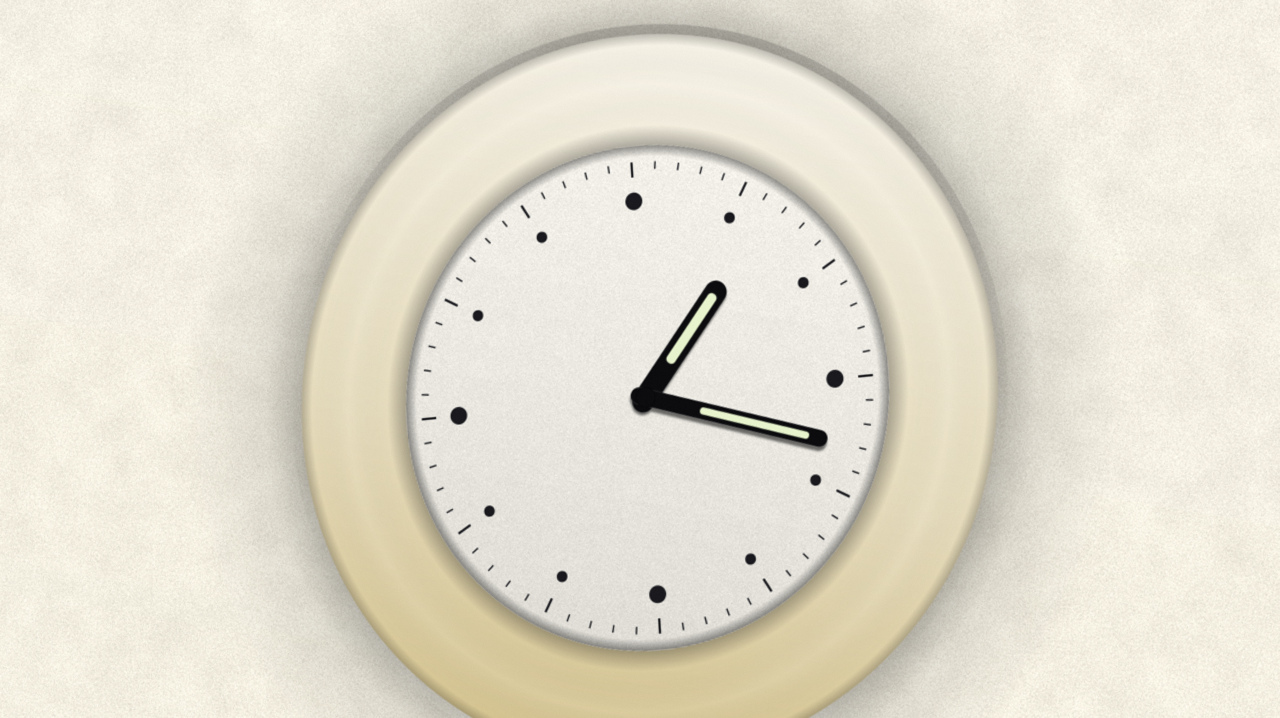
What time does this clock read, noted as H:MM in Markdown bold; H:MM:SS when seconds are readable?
**1:18**
